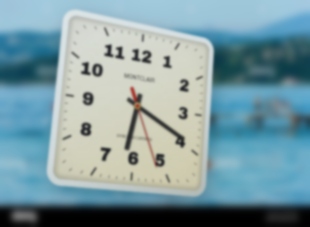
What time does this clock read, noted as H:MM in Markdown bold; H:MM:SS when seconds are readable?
**6:19:26**
